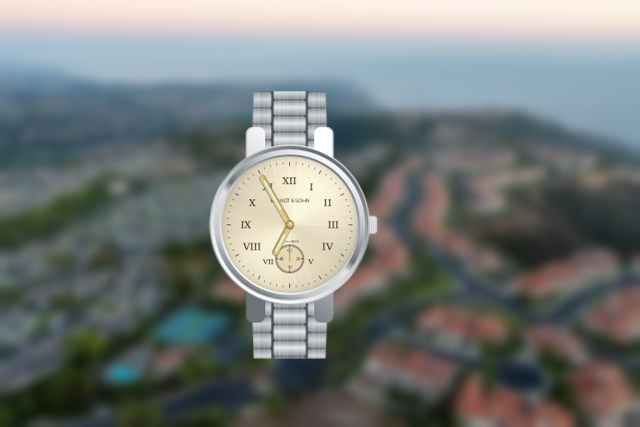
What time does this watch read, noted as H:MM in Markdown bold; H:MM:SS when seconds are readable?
**6:55**
